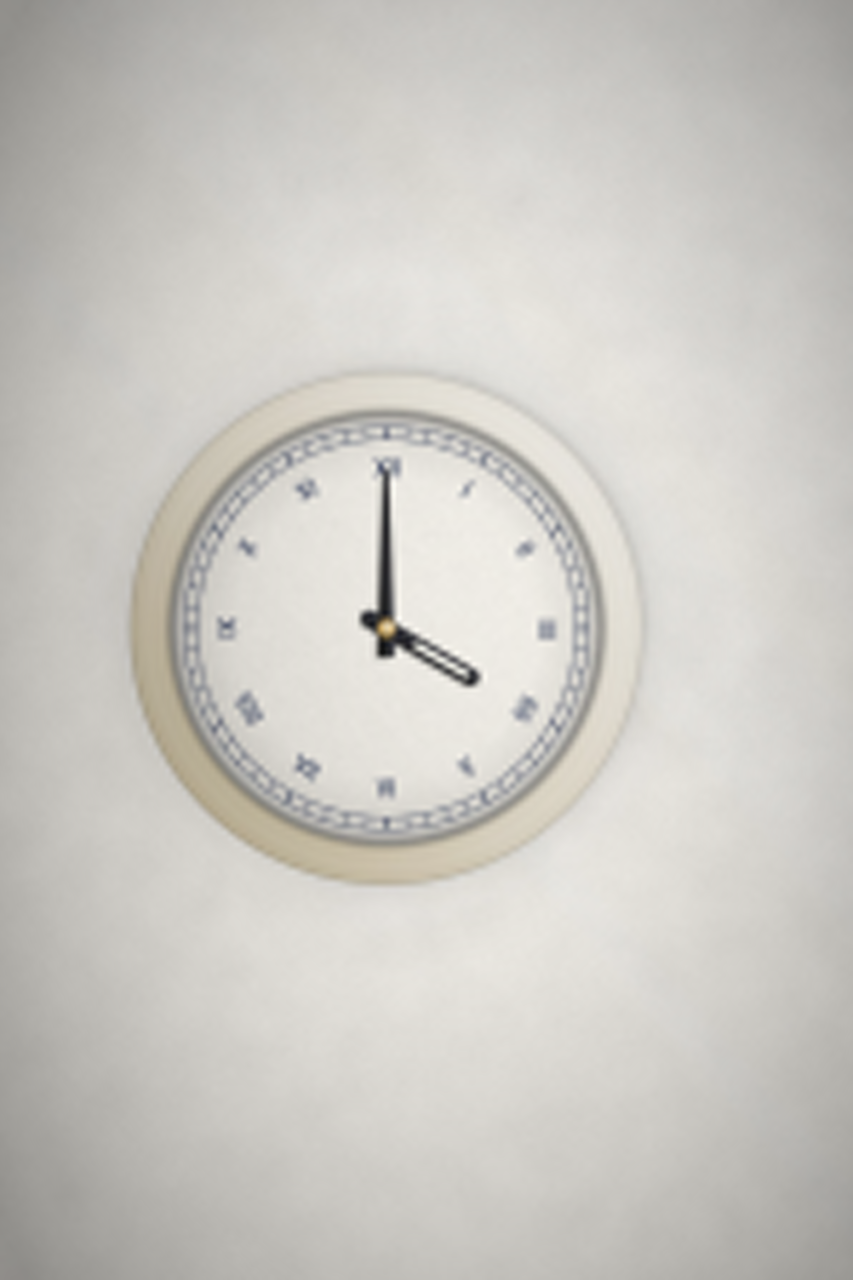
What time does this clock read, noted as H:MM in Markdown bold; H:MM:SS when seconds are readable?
**4:00**
